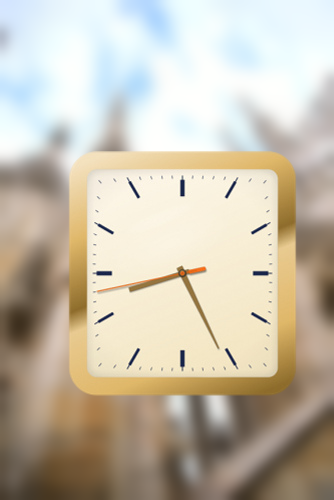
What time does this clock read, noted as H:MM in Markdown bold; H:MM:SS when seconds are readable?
**8:25:43**
